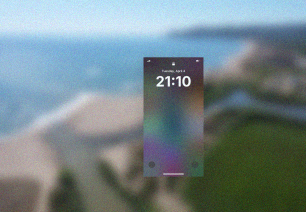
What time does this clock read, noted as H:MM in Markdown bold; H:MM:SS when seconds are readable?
**21:10**
